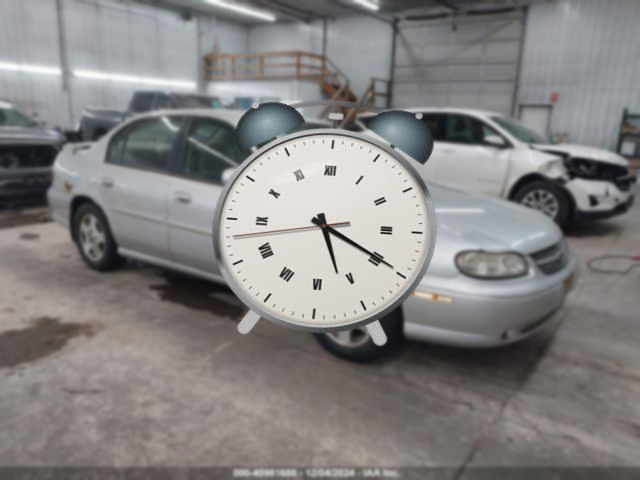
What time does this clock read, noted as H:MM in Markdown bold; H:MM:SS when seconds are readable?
**5:19:43**
